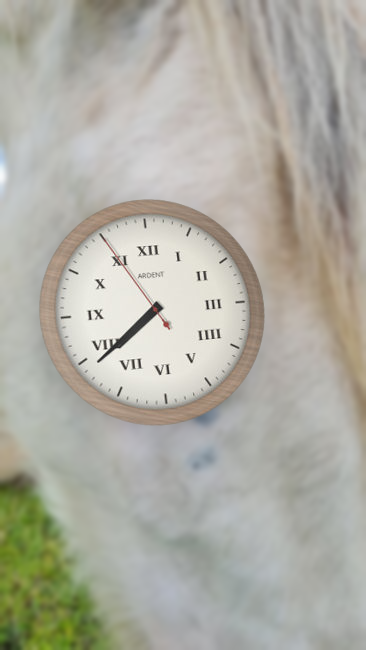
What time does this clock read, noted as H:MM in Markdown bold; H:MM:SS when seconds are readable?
**7:38:55**
